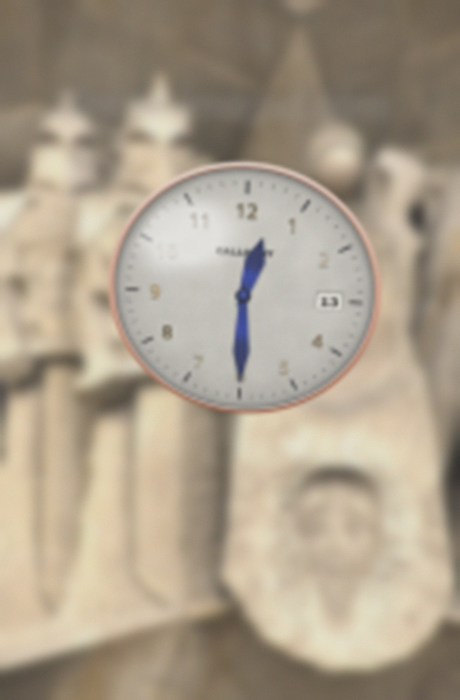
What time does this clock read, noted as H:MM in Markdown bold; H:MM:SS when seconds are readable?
**12:30**
